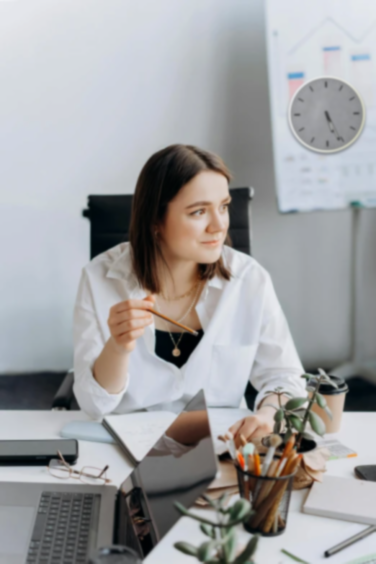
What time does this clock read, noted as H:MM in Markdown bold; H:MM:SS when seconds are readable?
**5:26**
